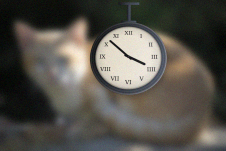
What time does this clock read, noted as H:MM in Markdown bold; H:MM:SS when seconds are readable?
**3:52**
